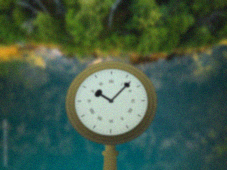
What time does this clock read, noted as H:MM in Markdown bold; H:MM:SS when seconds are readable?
**10:07**
